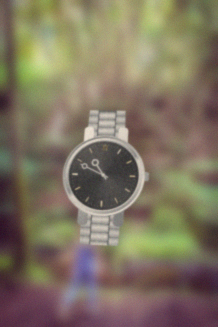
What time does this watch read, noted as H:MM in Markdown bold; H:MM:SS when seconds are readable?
**10:49**
